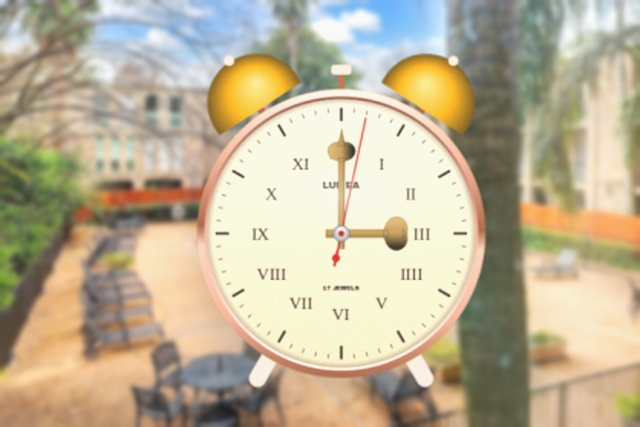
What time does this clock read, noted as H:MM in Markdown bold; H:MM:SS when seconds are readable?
**3:00:02**
